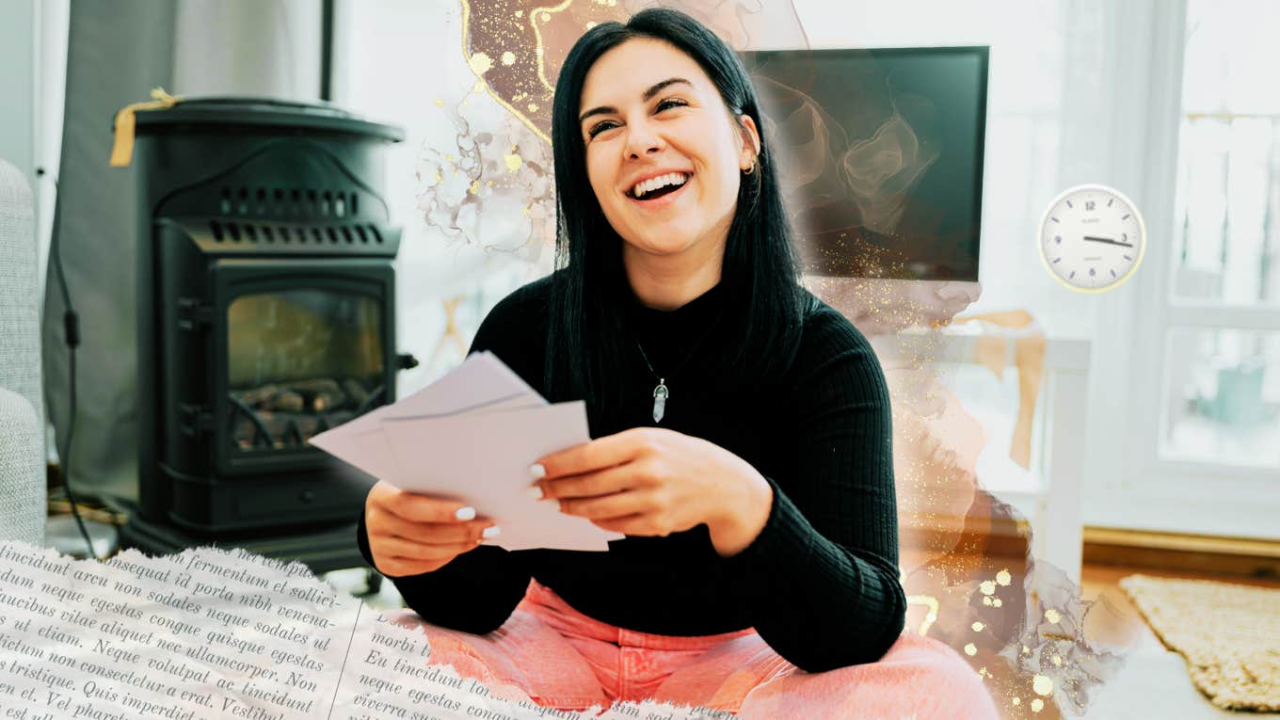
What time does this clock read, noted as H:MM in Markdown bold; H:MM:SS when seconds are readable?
**3:17**
